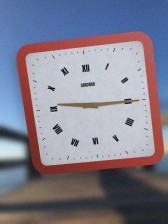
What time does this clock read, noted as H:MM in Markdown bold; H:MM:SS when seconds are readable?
**9:15**
